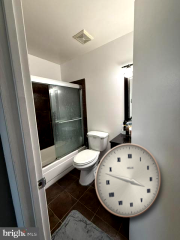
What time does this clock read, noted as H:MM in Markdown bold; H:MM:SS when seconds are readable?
**3:48**
